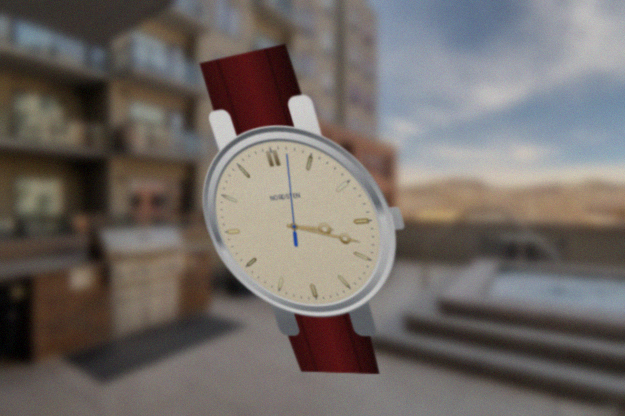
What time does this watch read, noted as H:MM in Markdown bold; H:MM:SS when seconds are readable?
**3:18:02**
